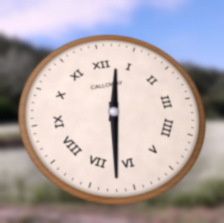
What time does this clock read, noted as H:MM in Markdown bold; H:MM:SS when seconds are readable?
**12:32**
